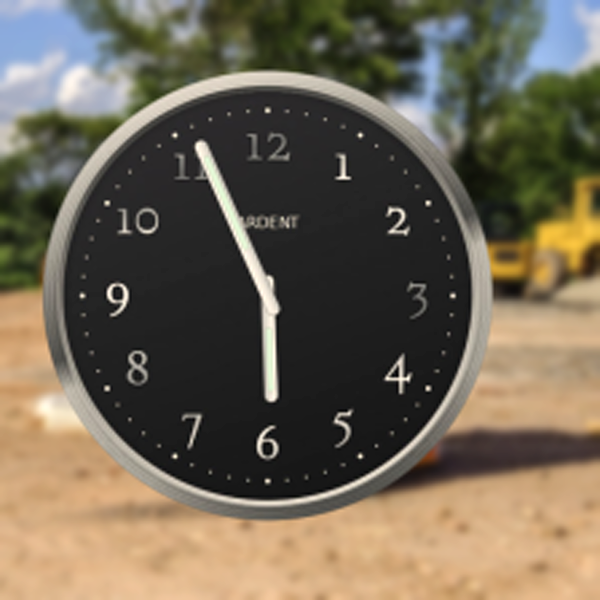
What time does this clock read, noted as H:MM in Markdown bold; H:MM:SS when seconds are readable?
**5:56**
